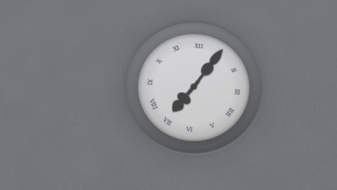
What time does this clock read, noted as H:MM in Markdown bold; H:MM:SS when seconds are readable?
**7:05**
